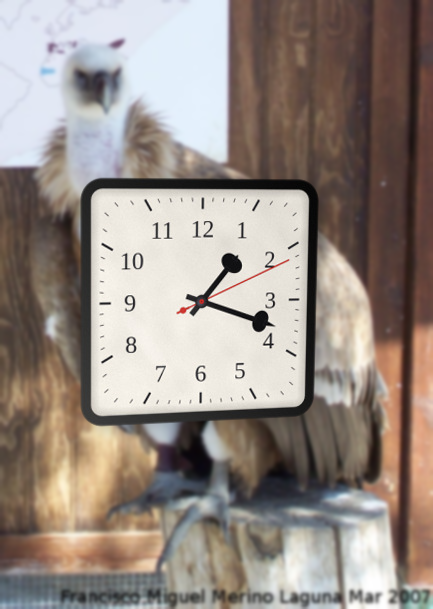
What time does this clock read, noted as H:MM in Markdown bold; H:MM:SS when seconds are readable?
**1:18:11**
